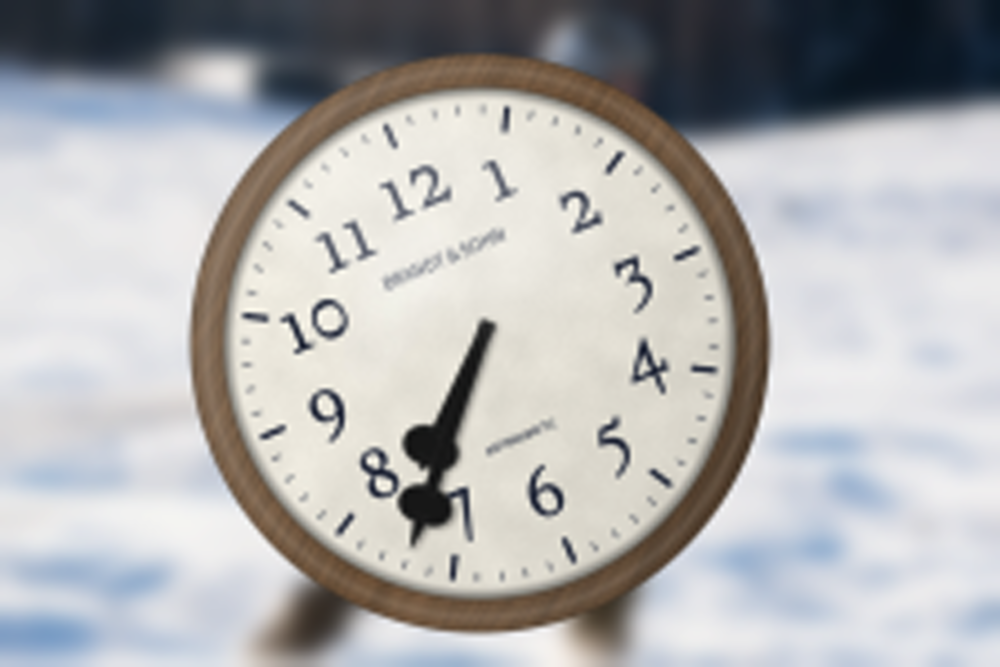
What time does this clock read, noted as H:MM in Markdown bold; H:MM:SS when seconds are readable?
**7:37**
